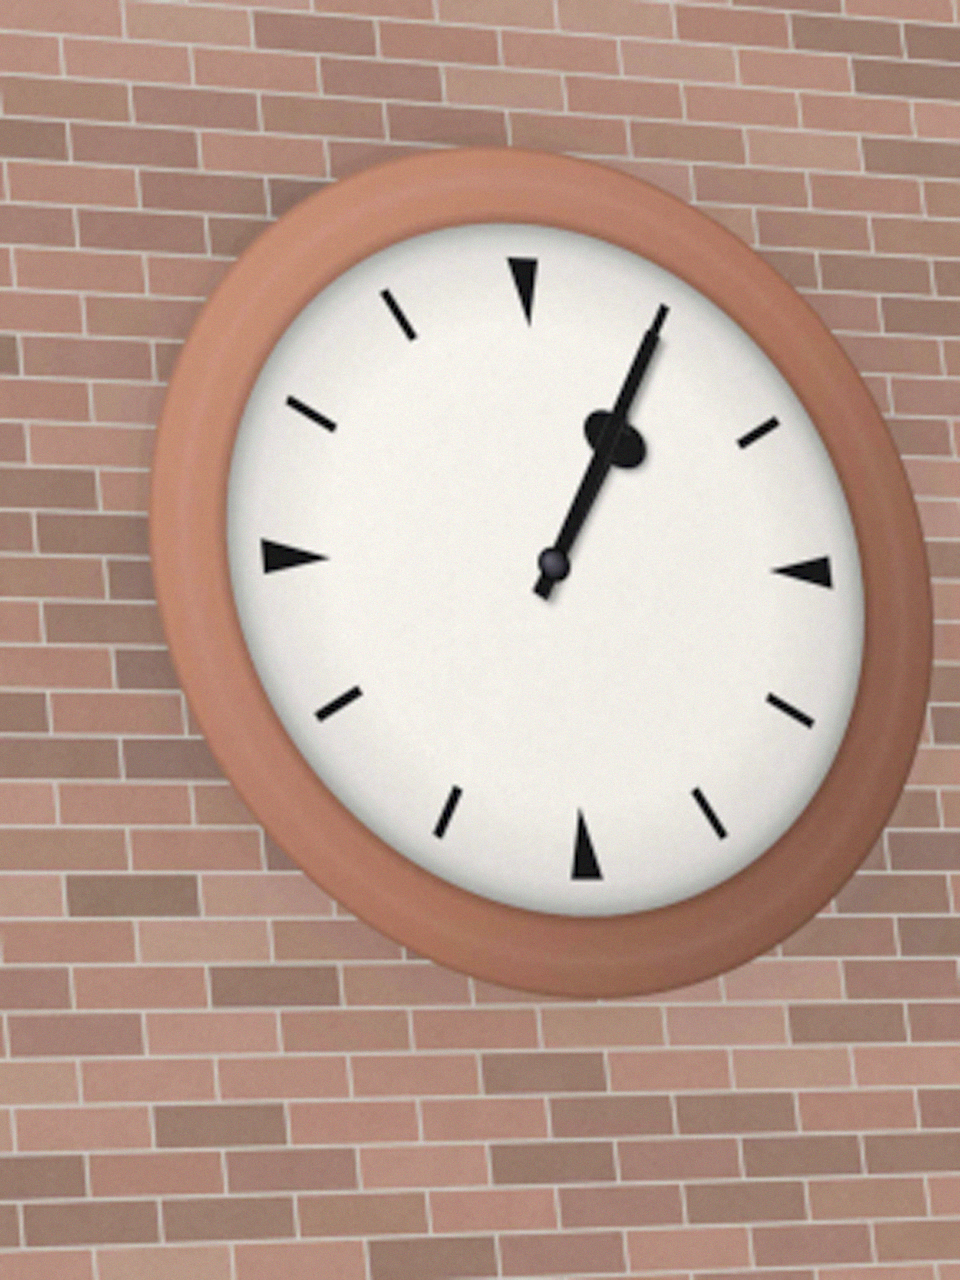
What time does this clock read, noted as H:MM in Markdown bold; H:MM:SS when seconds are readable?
**1:05**
